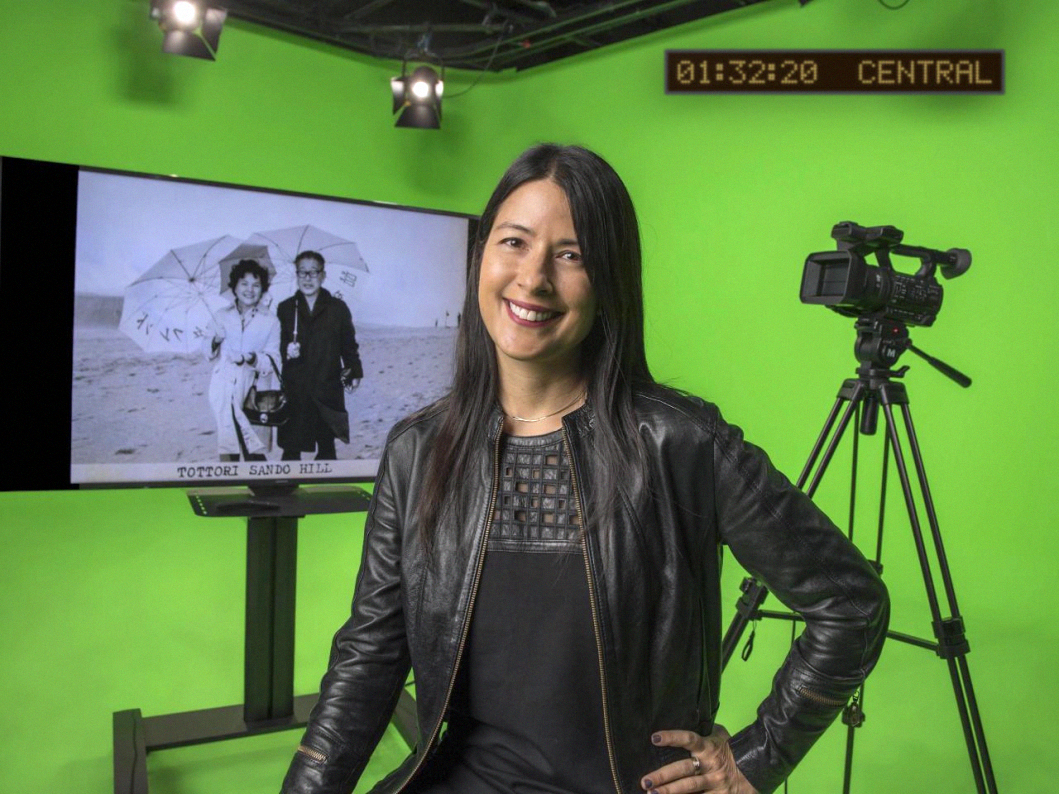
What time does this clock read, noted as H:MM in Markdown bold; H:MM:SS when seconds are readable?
**1:32:20**
